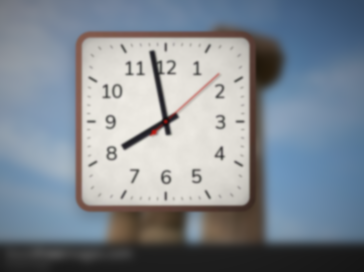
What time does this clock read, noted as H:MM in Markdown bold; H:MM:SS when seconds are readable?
**7:58:08**
